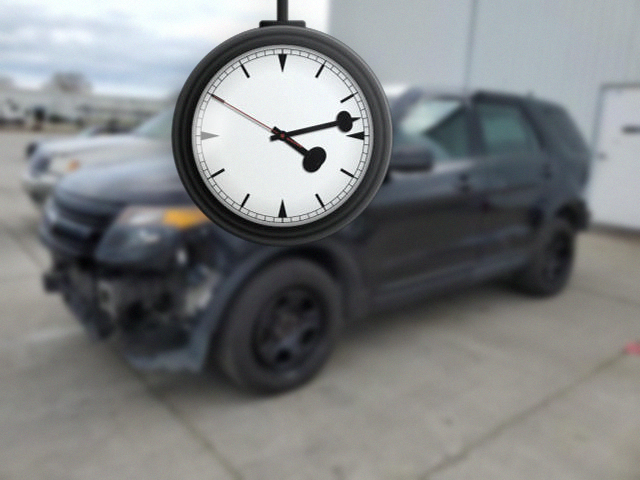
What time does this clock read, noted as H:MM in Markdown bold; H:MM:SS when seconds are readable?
**4:12:50**
